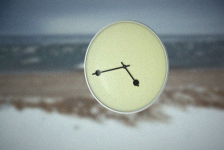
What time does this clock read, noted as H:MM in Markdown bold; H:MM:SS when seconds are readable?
**4:43**
